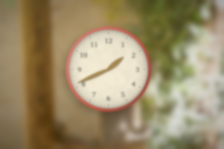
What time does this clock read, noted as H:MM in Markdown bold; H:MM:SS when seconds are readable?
**1:41**
